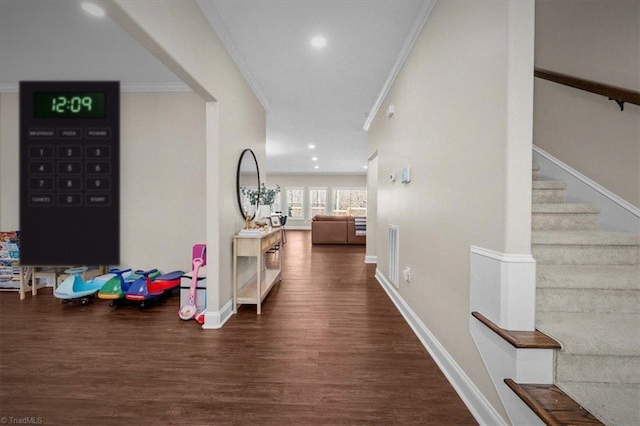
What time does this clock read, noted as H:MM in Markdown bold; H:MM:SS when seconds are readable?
**12:09**
